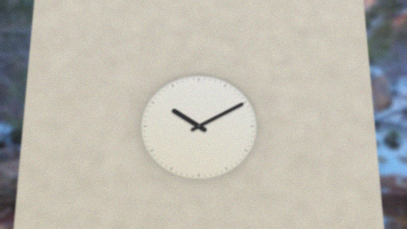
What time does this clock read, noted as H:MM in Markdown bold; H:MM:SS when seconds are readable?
**10:10**
